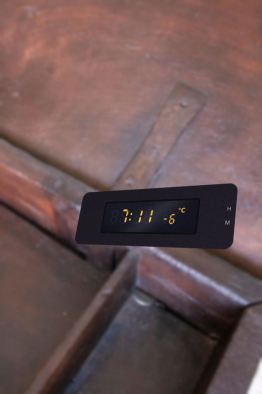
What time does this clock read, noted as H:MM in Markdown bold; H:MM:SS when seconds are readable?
**7:11**
